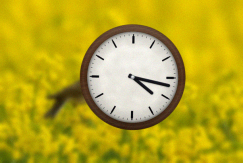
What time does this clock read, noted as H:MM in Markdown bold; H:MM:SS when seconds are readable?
**4:17**
